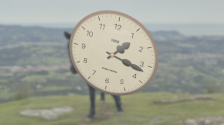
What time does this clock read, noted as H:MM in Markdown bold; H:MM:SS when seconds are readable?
**1:17**
